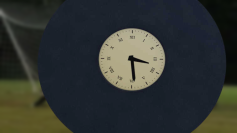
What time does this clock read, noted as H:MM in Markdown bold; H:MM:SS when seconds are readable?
**3:29**
